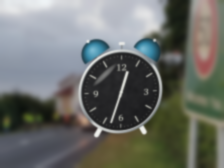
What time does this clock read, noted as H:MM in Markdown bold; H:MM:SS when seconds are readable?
**12:33**
